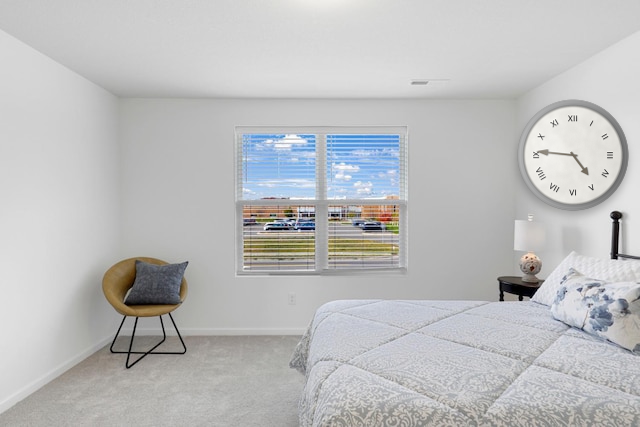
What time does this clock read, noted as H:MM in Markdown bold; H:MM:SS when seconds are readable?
**4:46**
